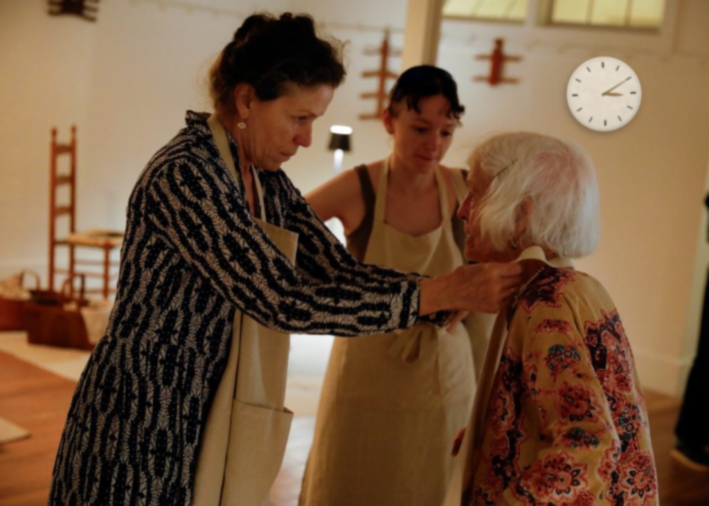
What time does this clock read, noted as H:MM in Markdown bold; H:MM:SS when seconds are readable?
**3:10**
